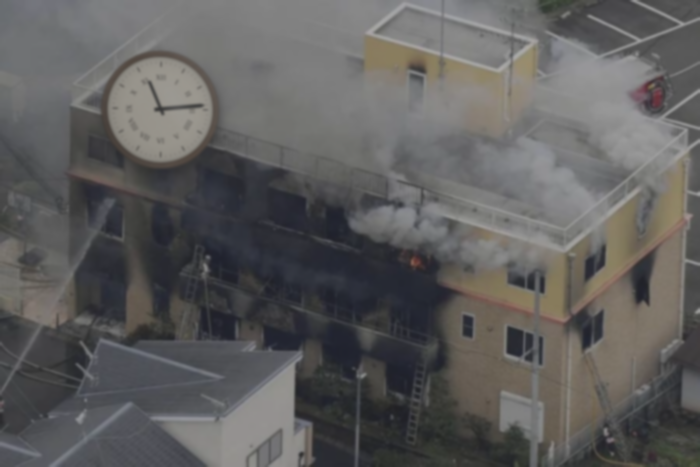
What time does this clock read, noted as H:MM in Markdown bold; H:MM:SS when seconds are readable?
**11:14**
